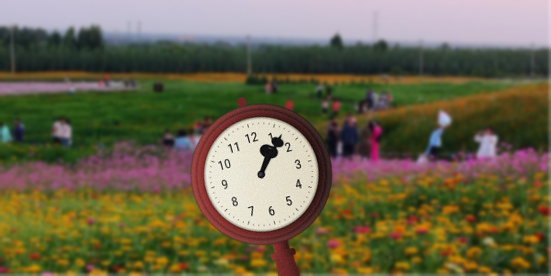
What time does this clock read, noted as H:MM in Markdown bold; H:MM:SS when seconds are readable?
**1:07**
